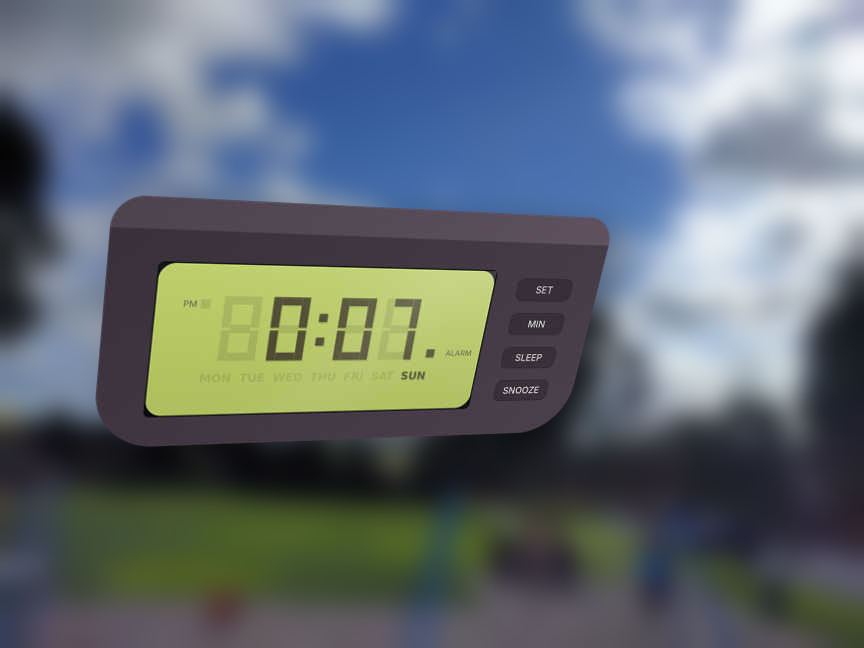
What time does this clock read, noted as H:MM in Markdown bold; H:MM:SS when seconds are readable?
**0:07**
